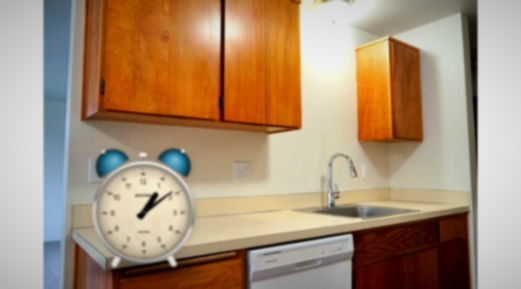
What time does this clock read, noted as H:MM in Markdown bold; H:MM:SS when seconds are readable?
**1:09**
